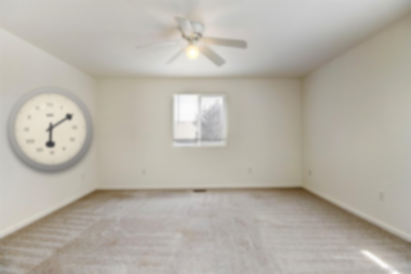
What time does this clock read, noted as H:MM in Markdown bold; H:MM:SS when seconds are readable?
**6:10**
